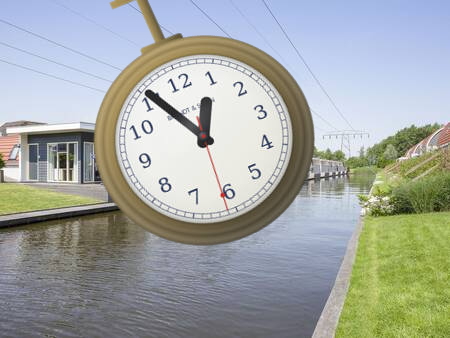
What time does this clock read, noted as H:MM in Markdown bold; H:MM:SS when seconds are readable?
**12:55:31**
